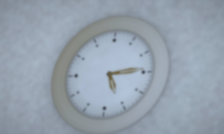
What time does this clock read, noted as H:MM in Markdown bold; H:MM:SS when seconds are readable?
**5:14**
